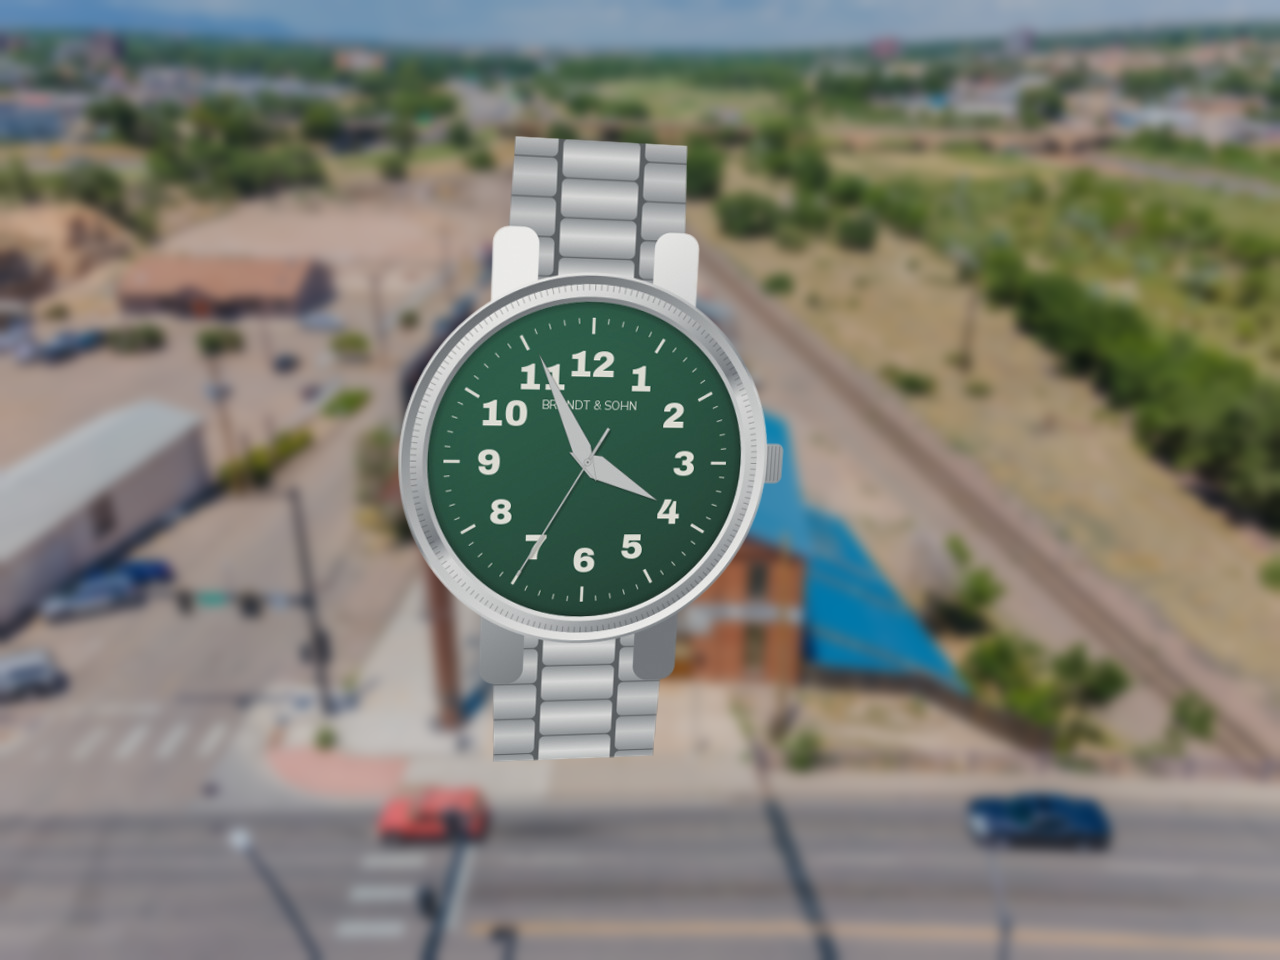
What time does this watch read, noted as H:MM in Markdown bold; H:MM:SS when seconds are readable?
**3:55:35**
